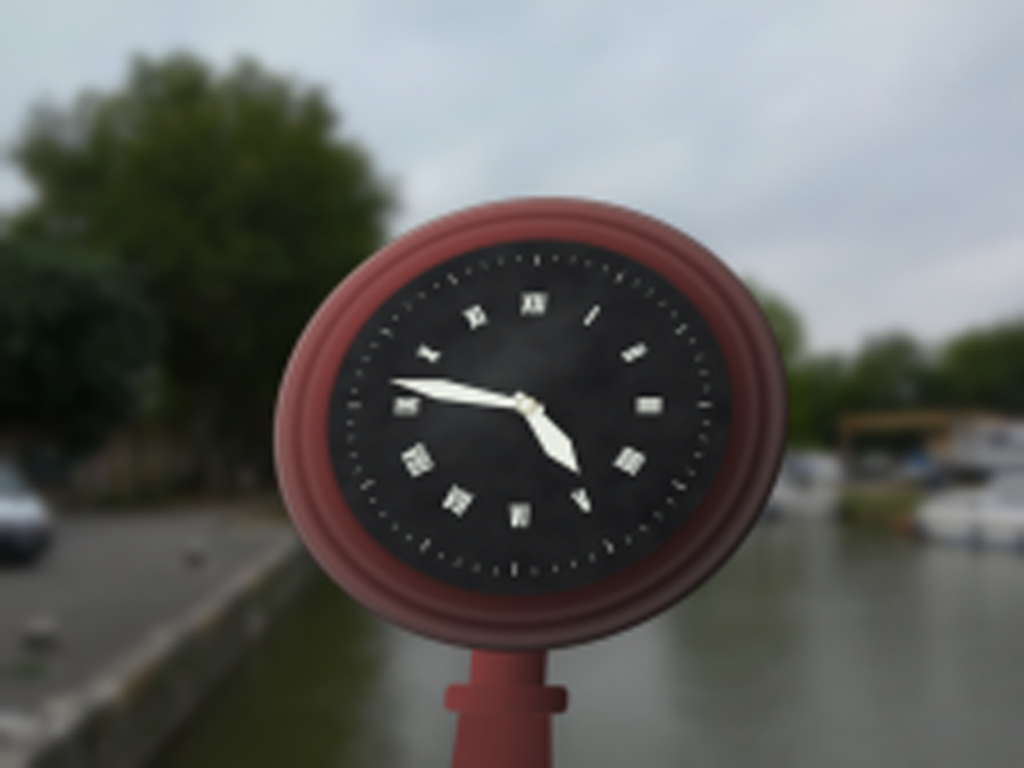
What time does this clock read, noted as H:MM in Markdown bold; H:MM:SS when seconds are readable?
**4:47**
